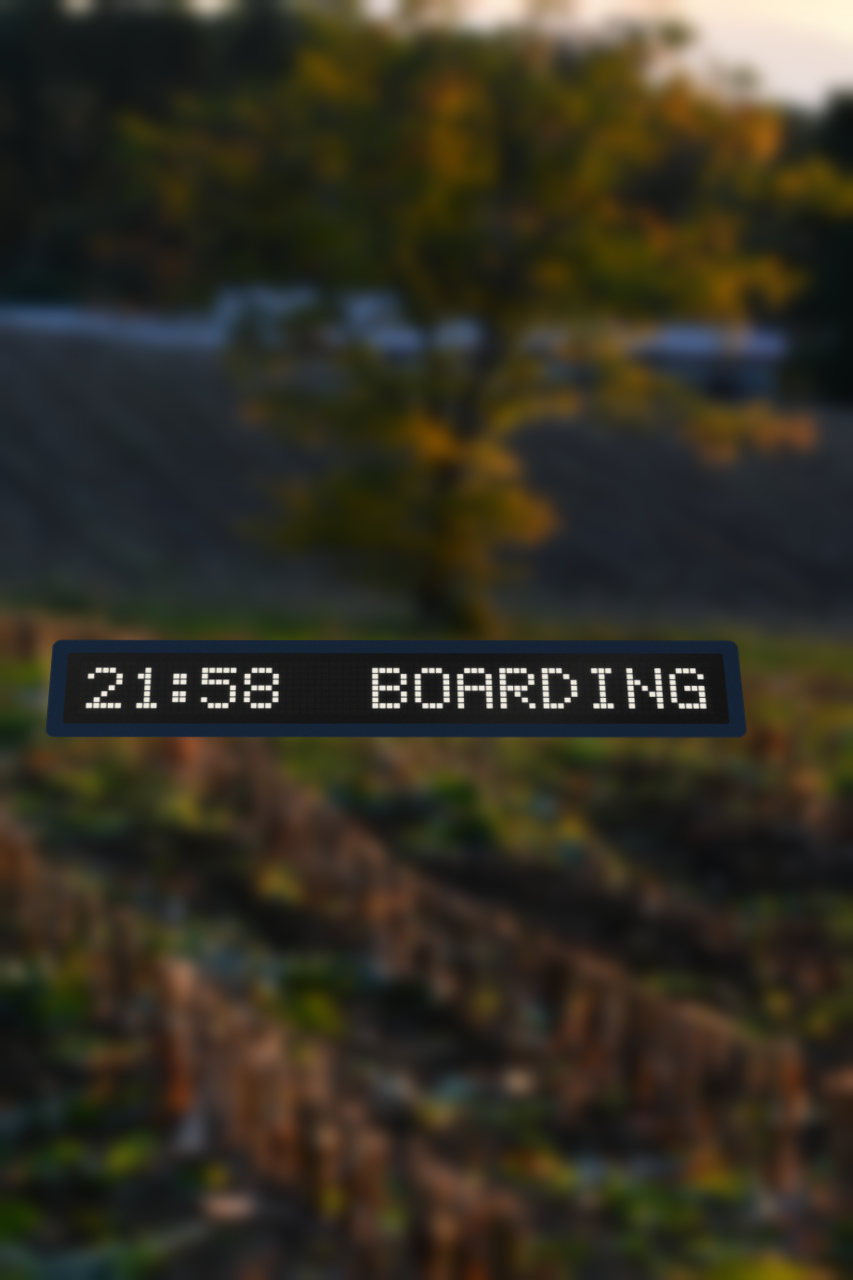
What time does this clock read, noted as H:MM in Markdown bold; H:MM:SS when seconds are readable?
**21:58**
